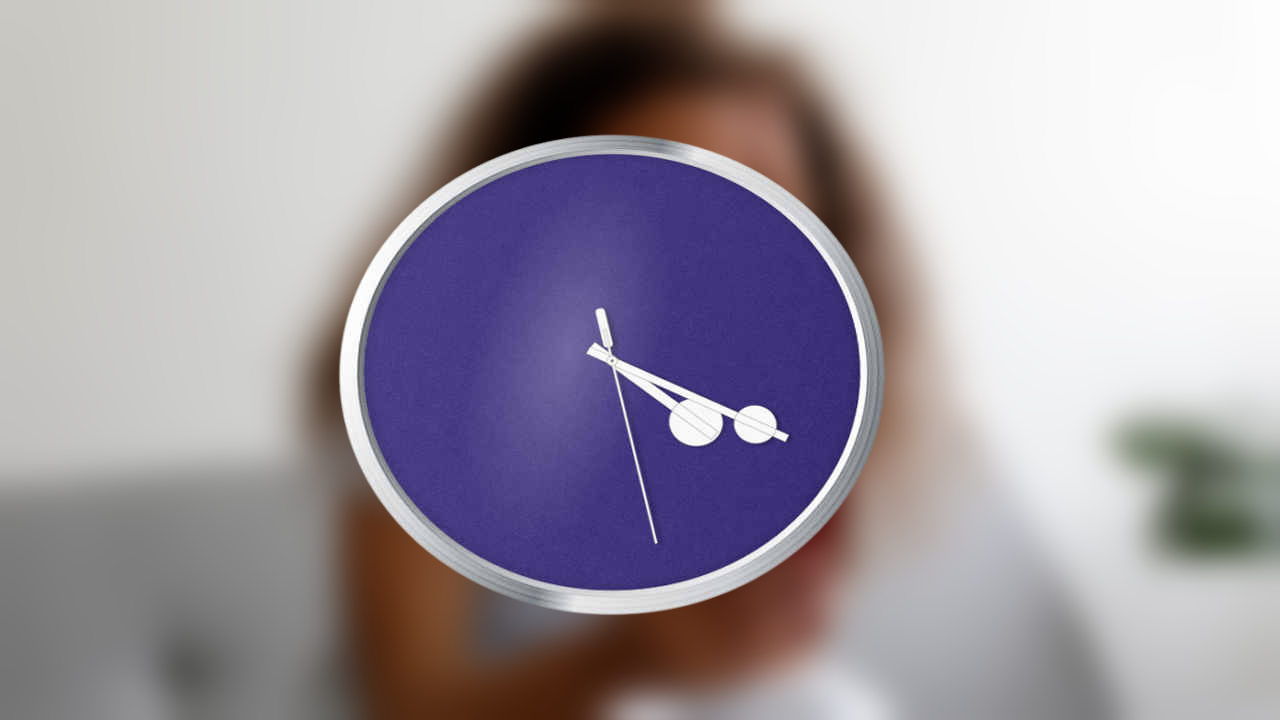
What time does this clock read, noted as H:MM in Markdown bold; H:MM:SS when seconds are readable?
**4:19:28**
